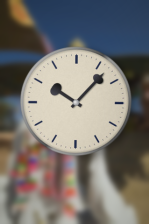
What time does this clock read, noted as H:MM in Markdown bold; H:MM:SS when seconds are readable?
**10:07**
